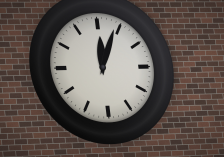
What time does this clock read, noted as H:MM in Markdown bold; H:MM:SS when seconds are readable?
**12:04**
